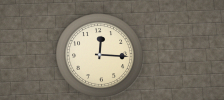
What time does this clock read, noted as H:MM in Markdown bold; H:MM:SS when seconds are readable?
**12:16**
